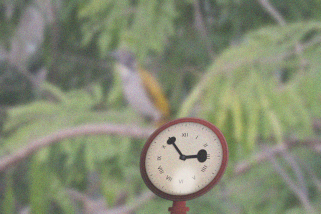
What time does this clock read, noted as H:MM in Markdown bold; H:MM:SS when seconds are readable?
**2:54**
